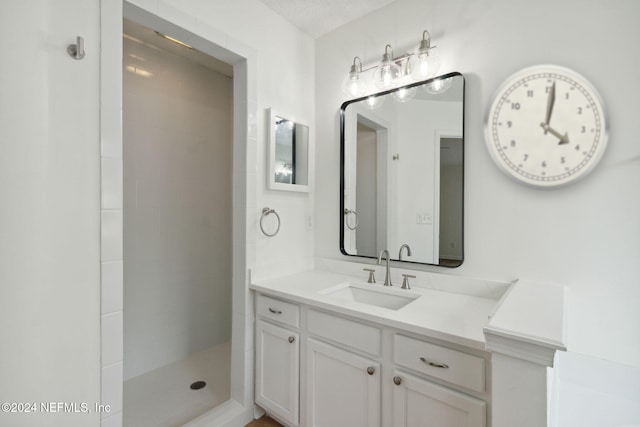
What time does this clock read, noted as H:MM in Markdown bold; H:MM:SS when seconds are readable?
**4:01**
